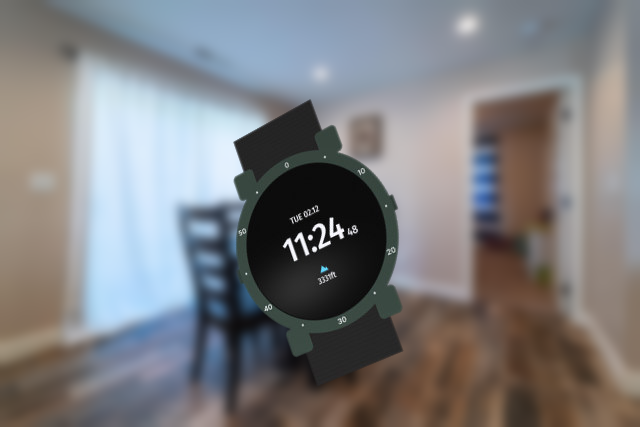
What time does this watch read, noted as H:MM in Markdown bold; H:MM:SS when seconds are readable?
**11:24:48**
